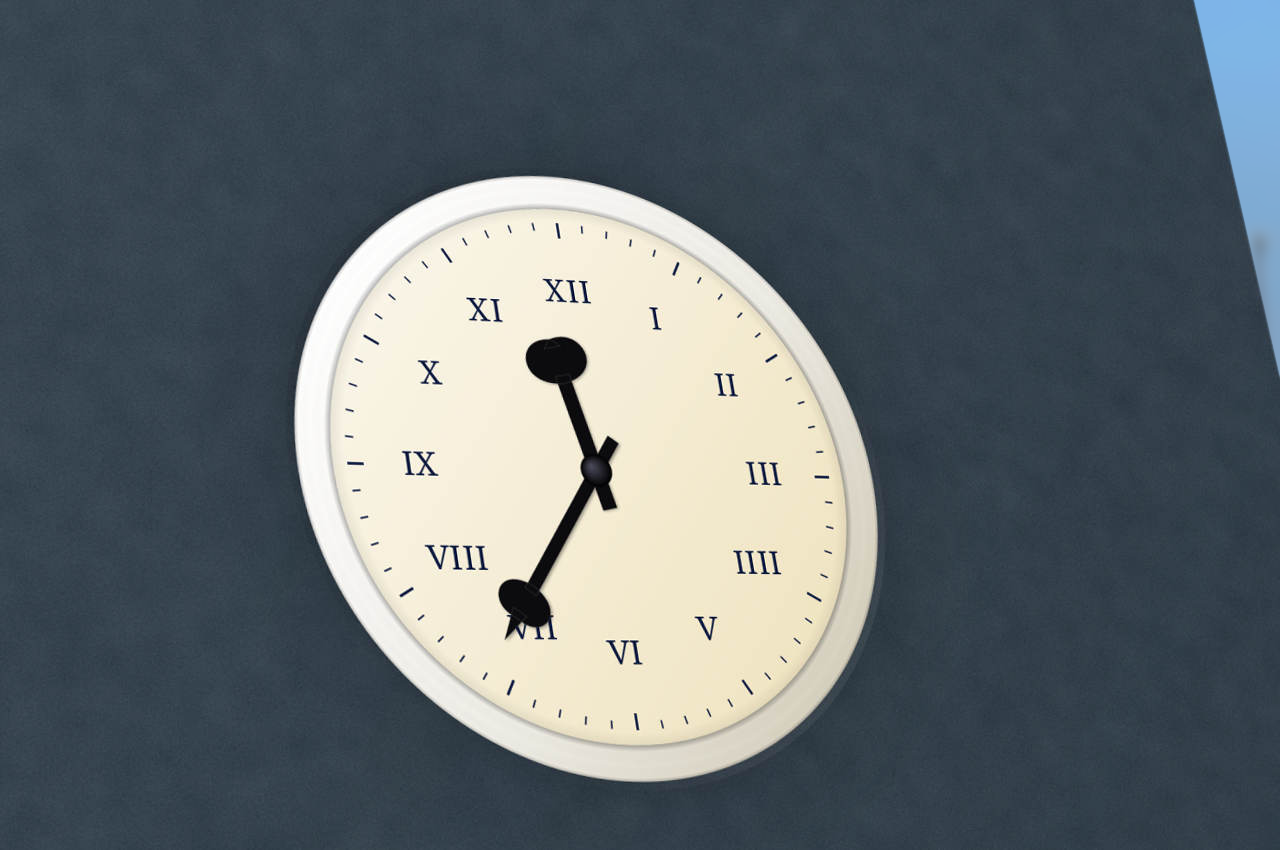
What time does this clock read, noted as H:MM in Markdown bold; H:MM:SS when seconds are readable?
**11:36**
